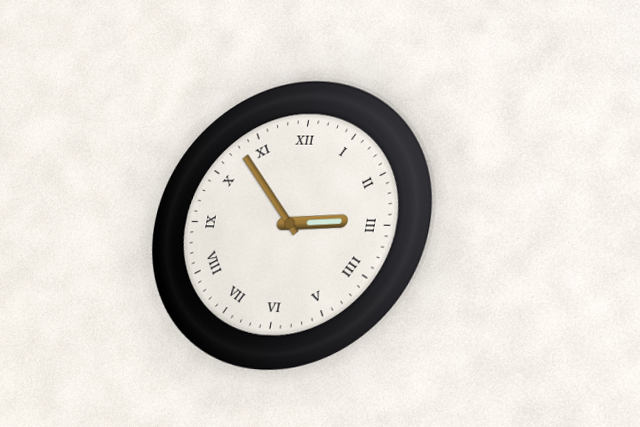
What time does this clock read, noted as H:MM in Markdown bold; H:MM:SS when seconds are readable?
**2:53**
